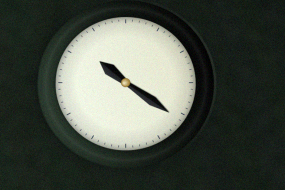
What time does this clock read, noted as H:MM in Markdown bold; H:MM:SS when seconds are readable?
**10:21**
